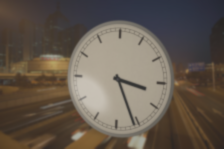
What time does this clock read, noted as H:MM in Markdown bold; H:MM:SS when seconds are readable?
**3:26**
